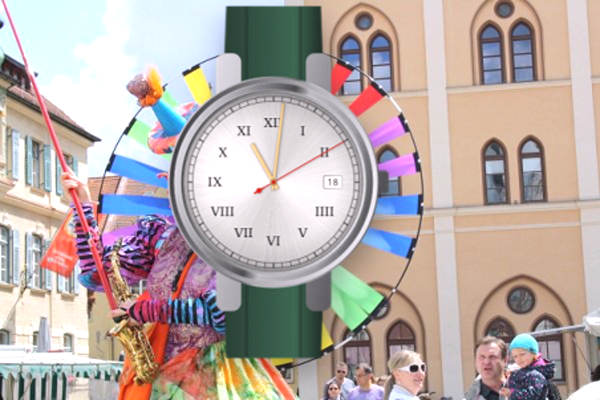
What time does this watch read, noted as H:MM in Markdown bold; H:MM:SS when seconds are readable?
**11:01:10**
